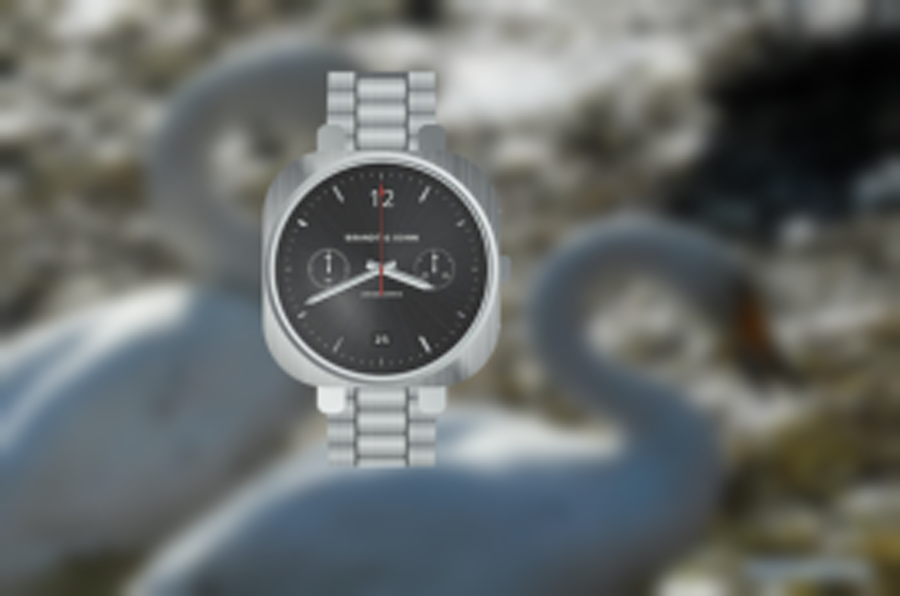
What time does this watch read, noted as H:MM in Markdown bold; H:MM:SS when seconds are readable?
**3:41**
